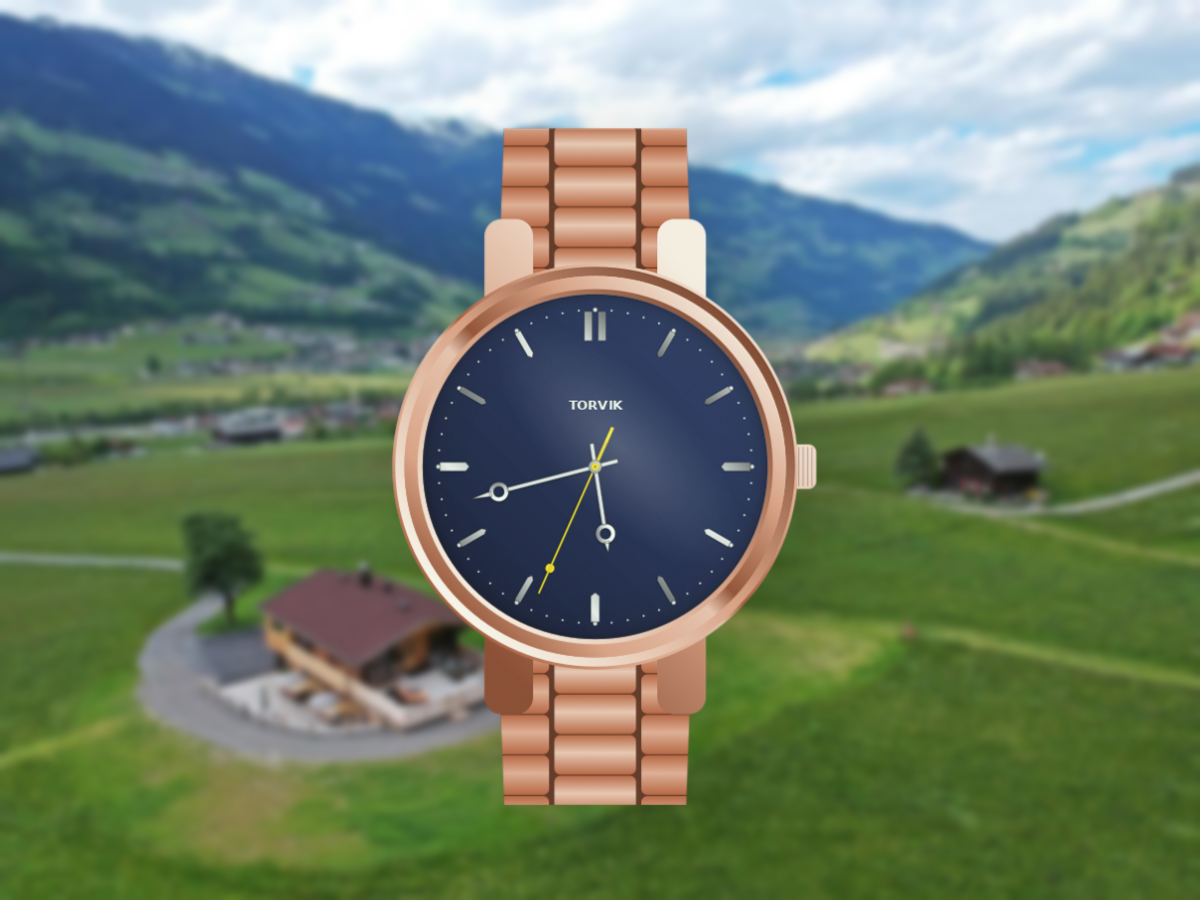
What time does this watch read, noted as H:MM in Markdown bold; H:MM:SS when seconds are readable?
**5:42:34**
